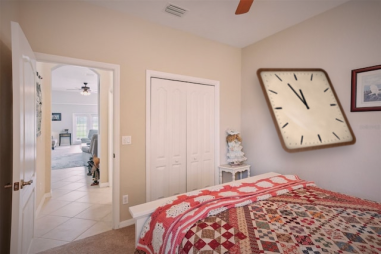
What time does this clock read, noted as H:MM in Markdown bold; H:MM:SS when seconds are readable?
**11:56**
